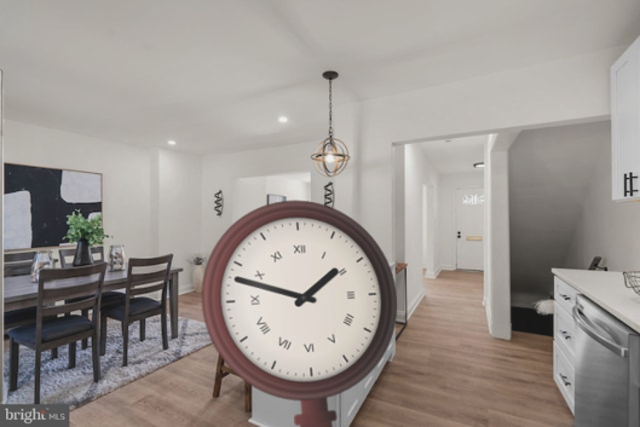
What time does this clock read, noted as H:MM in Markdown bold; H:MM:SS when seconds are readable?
**1:48**
